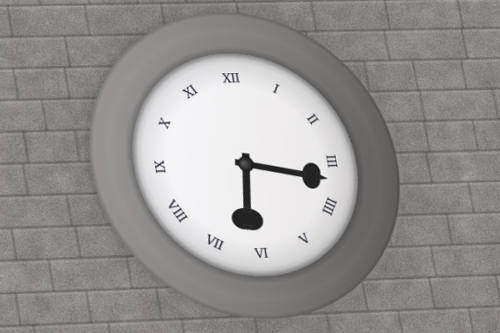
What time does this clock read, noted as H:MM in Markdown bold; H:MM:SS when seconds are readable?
**6:17**
